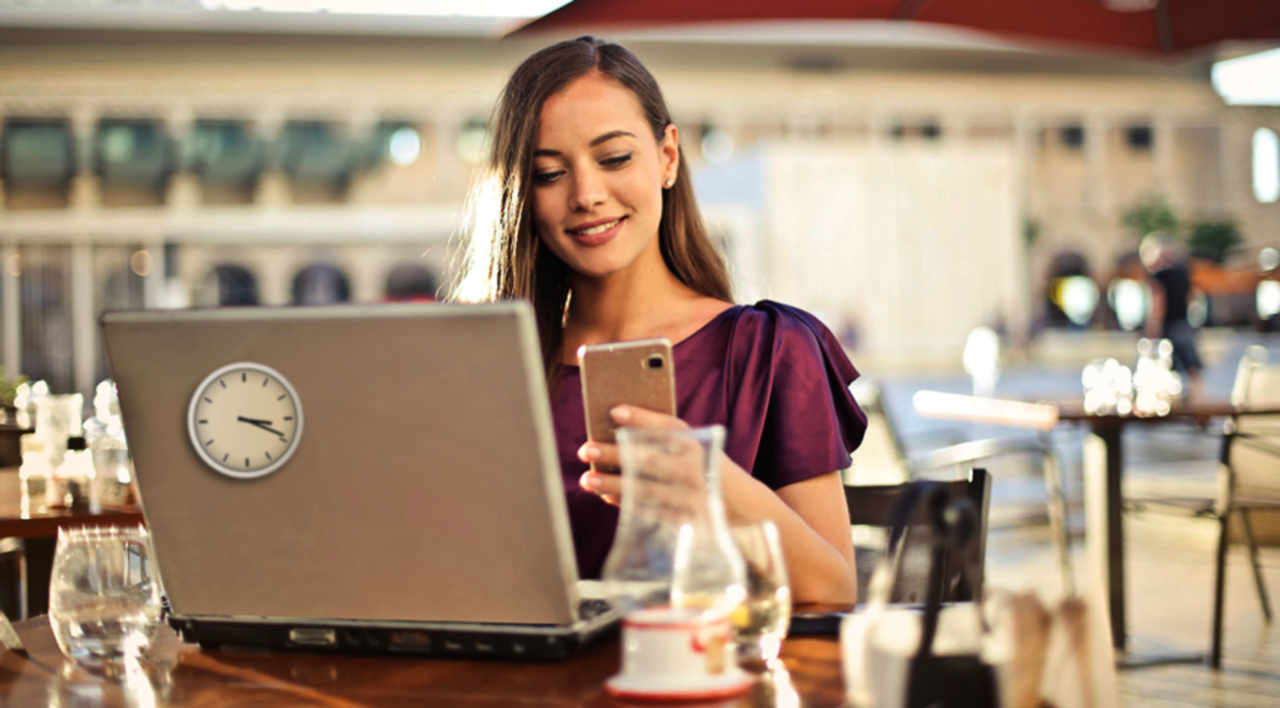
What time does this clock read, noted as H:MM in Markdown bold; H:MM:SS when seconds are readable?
**3:19**
